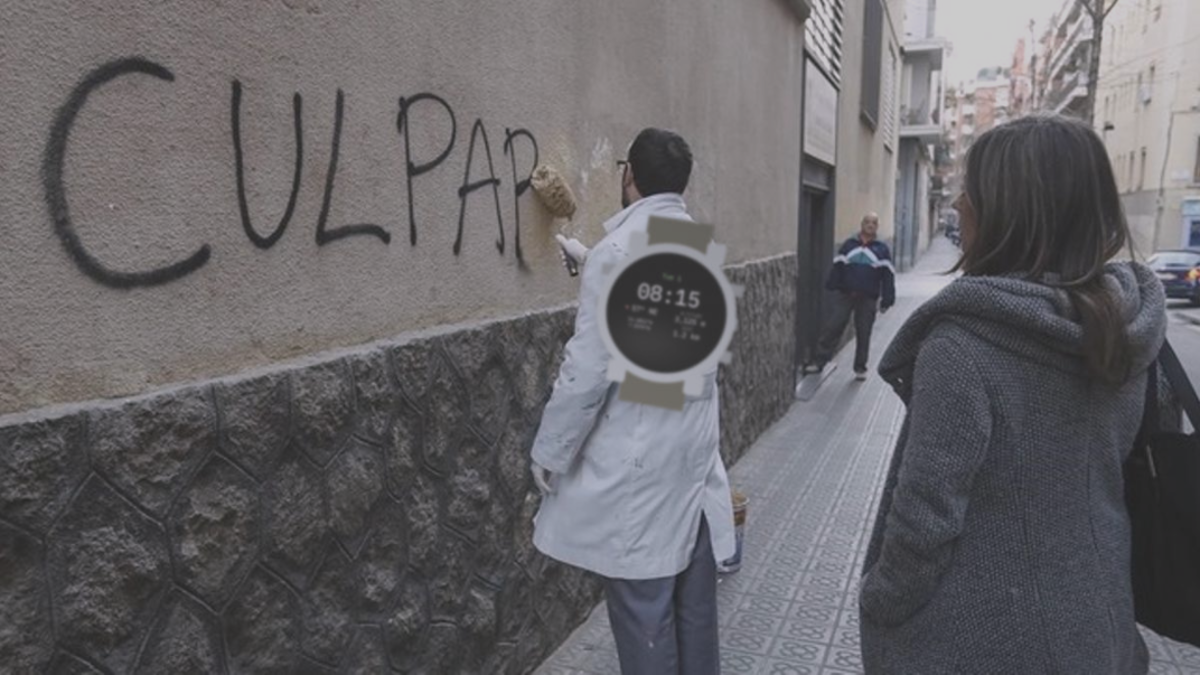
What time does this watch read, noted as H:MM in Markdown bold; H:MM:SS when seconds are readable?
**8:15**
